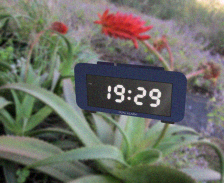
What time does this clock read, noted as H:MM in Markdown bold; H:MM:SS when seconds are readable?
**19:29**
